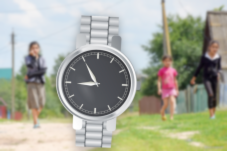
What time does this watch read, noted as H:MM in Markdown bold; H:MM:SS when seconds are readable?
**8:55**
